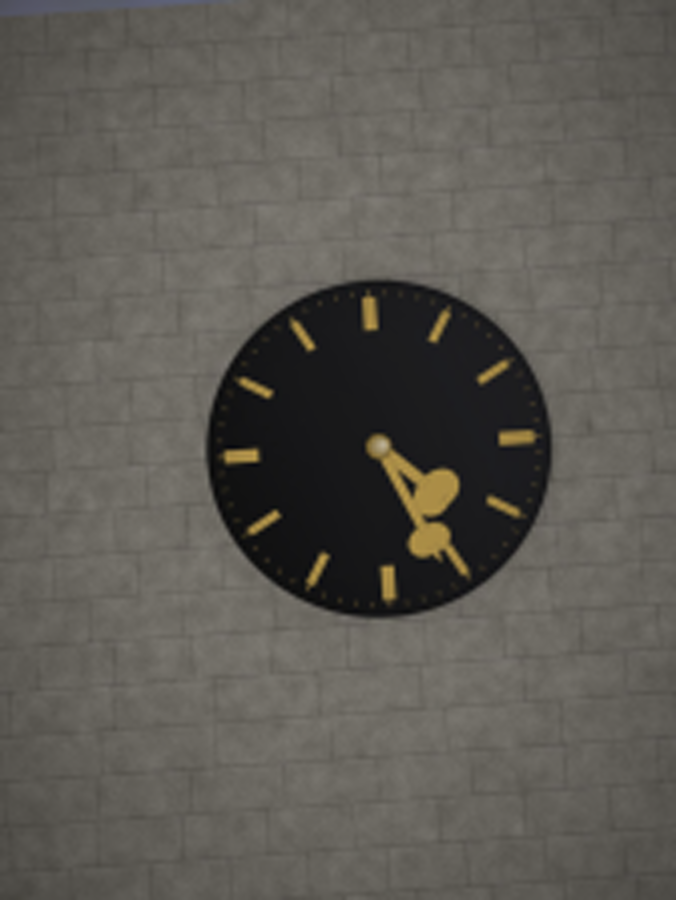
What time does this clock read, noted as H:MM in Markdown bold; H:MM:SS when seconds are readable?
**4:26**
